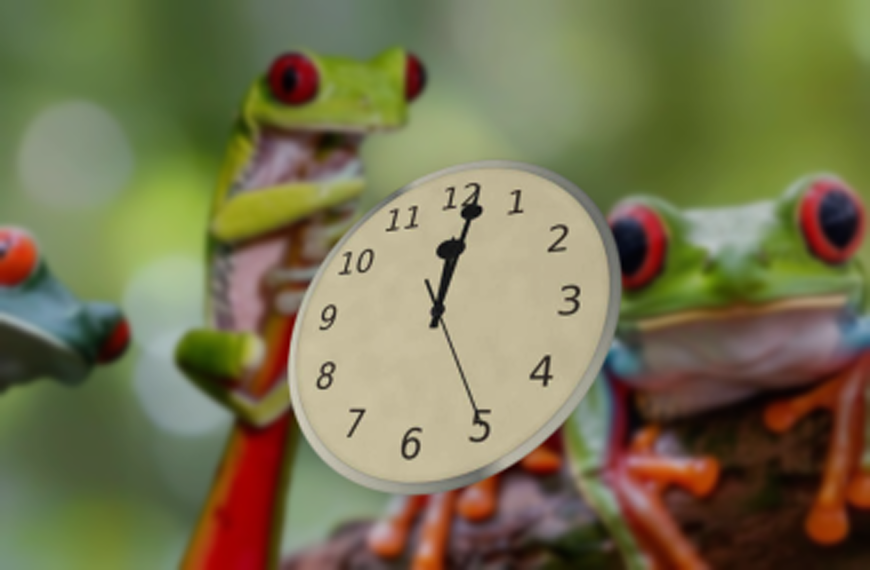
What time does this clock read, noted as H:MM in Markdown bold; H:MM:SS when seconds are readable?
**12:01:25**
